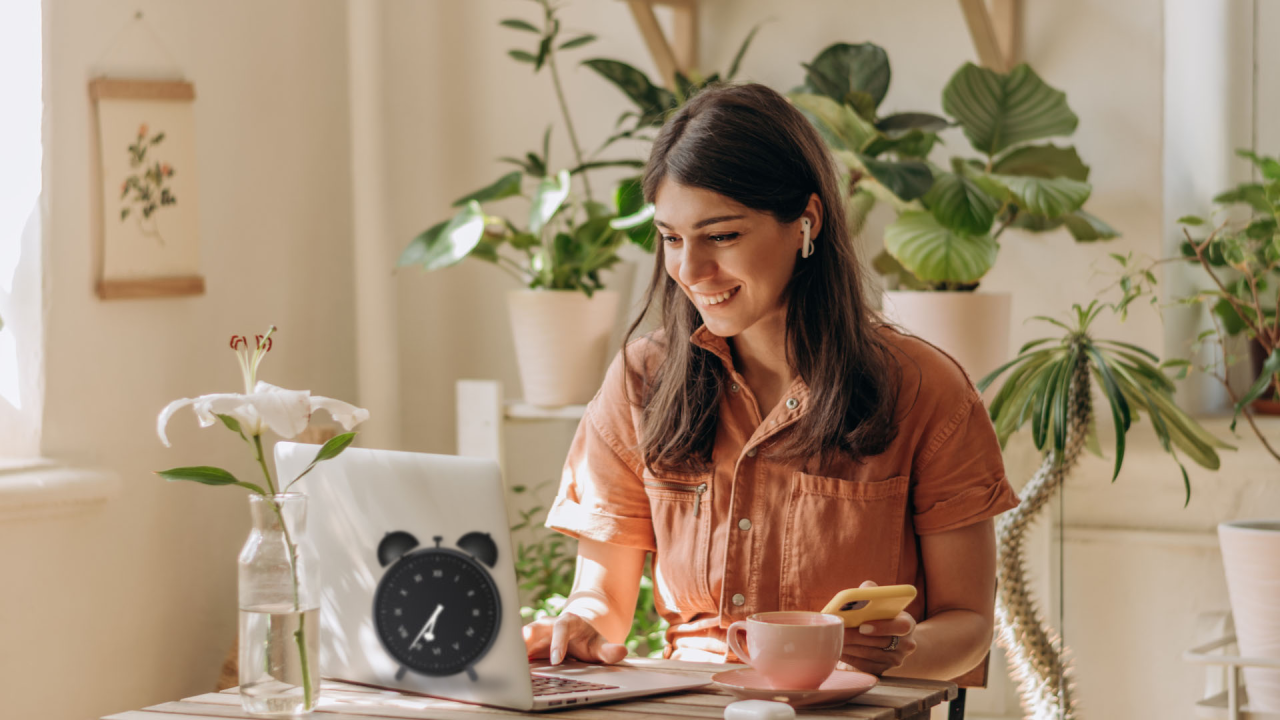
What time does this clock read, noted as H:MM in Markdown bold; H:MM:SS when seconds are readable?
**6:36**
